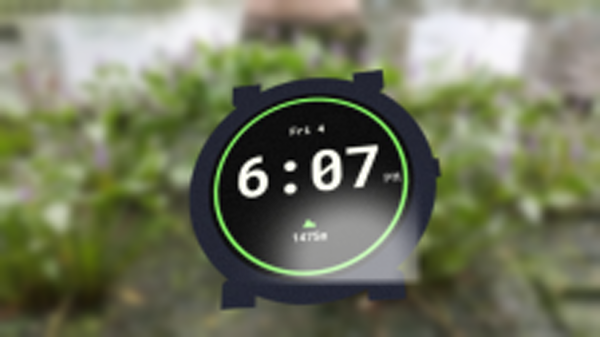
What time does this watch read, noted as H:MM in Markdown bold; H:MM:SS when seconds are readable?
**6:07**
